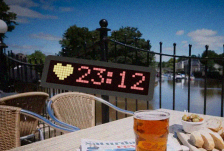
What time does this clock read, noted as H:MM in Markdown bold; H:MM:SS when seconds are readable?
**23:12**
